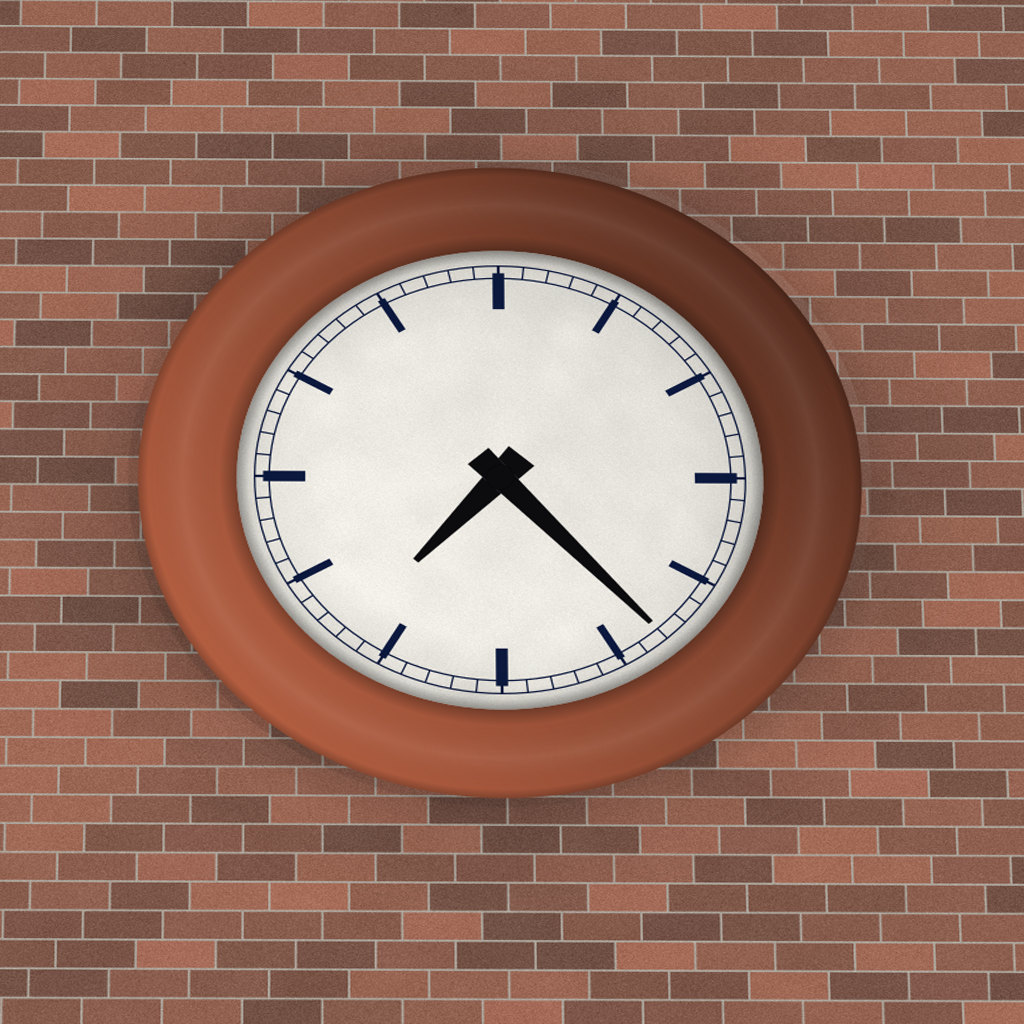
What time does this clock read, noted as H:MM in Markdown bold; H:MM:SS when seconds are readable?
**7:23**
